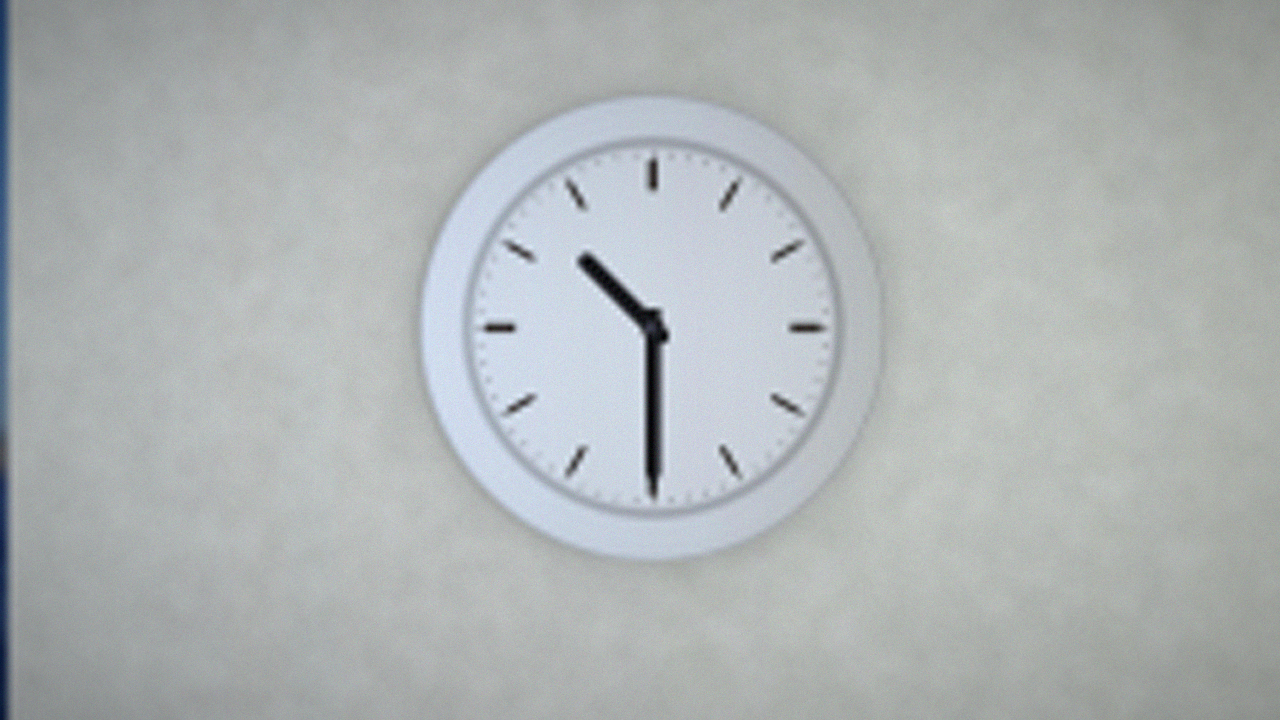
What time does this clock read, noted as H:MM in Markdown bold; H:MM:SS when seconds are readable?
**10:30**
